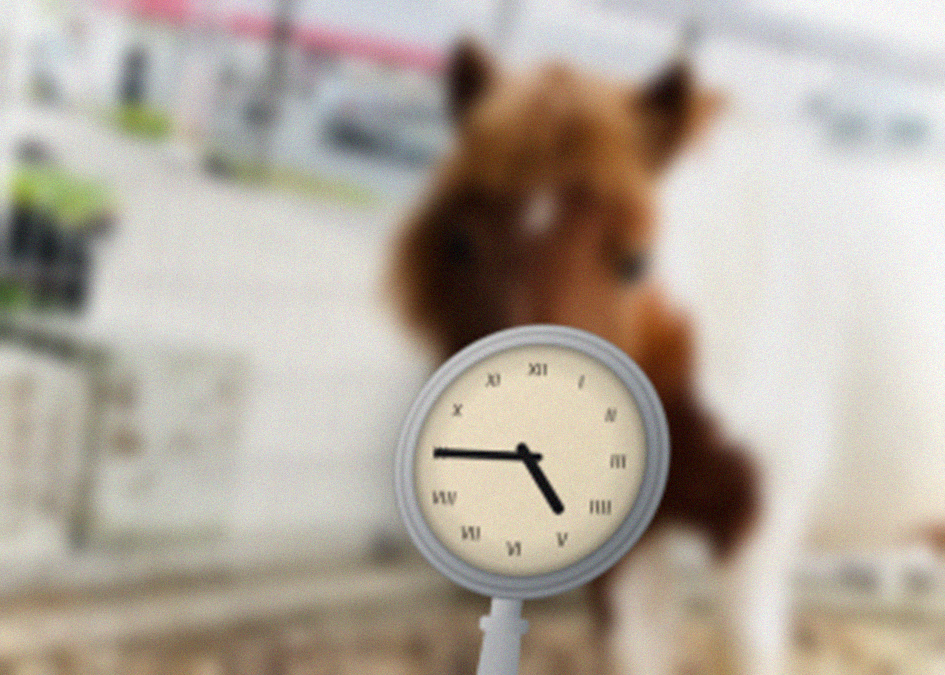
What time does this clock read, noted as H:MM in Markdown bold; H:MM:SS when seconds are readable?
**4:45**
